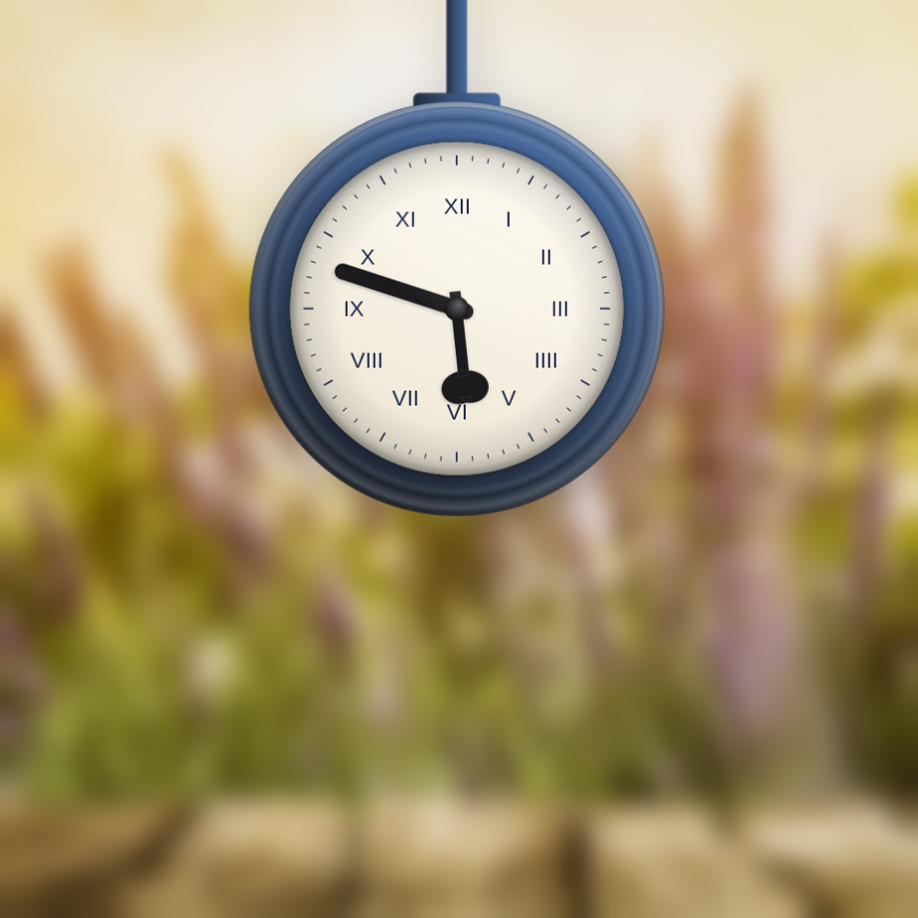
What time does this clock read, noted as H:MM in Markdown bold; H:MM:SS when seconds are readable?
**5:48**
